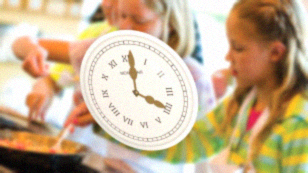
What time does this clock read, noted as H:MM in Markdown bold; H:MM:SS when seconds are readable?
**4:01**
